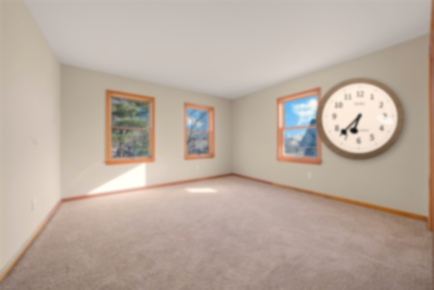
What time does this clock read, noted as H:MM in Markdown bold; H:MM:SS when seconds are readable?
**6:37**
